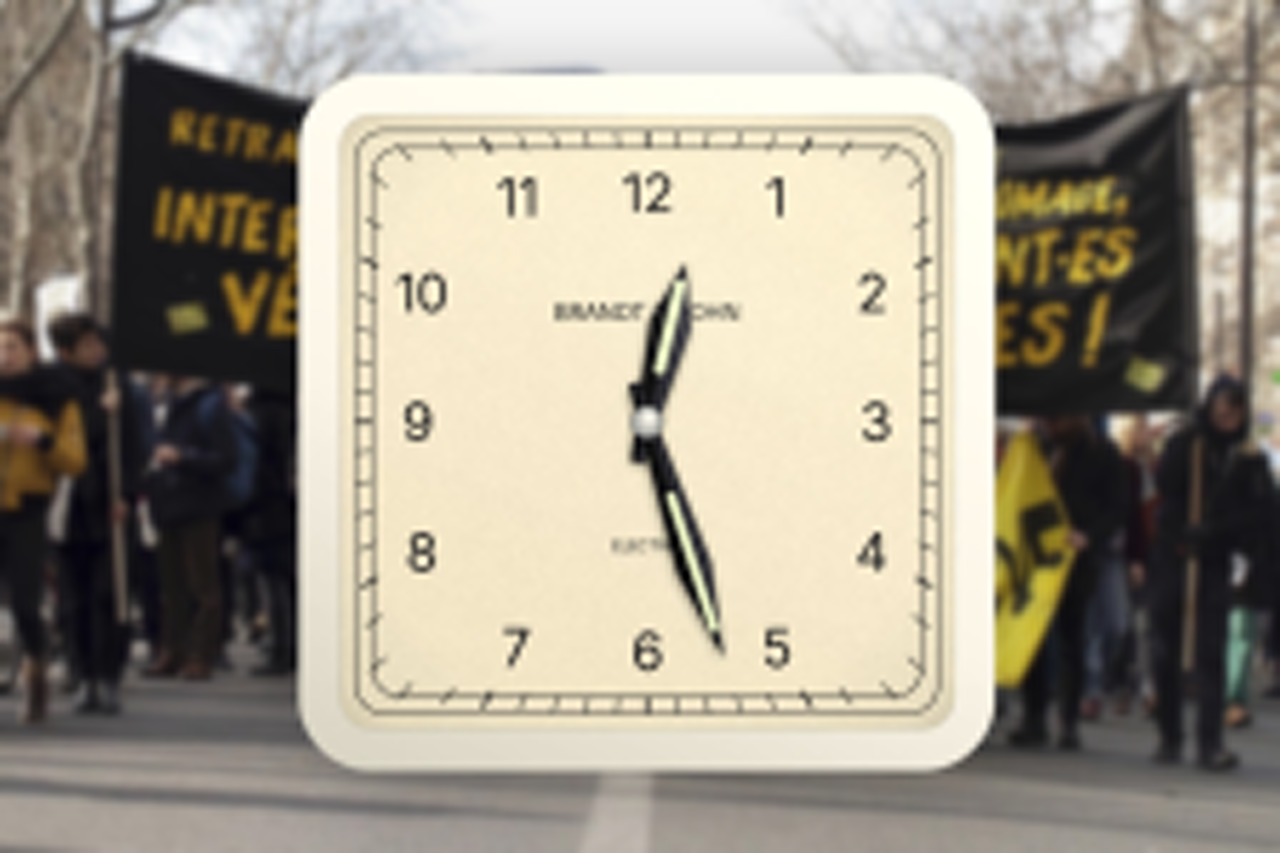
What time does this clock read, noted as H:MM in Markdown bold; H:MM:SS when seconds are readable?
**12:27**
